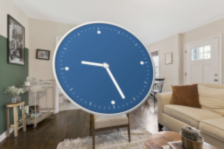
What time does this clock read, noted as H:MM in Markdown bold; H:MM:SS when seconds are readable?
**9:27**
